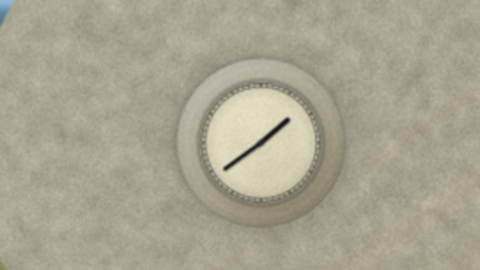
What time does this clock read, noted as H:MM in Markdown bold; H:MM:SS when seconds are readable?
**1:39**
